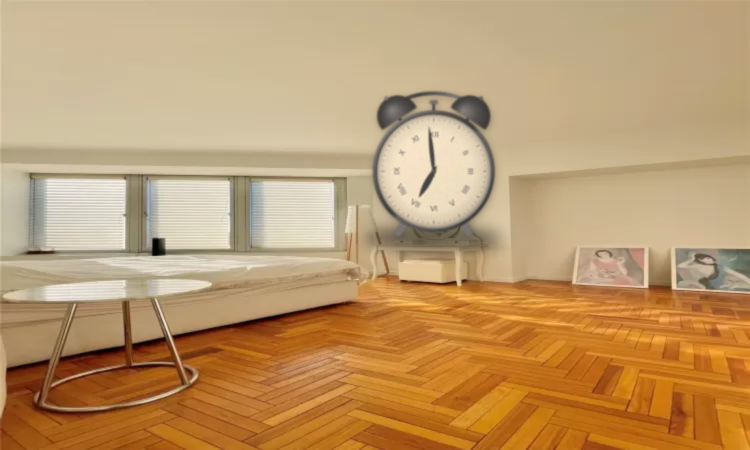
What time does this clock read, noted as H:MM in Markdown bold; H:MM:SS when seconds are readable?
**6:59**
